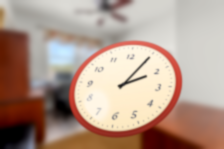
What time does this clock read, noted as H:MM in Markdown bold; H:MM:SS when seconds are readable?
**2:05**
